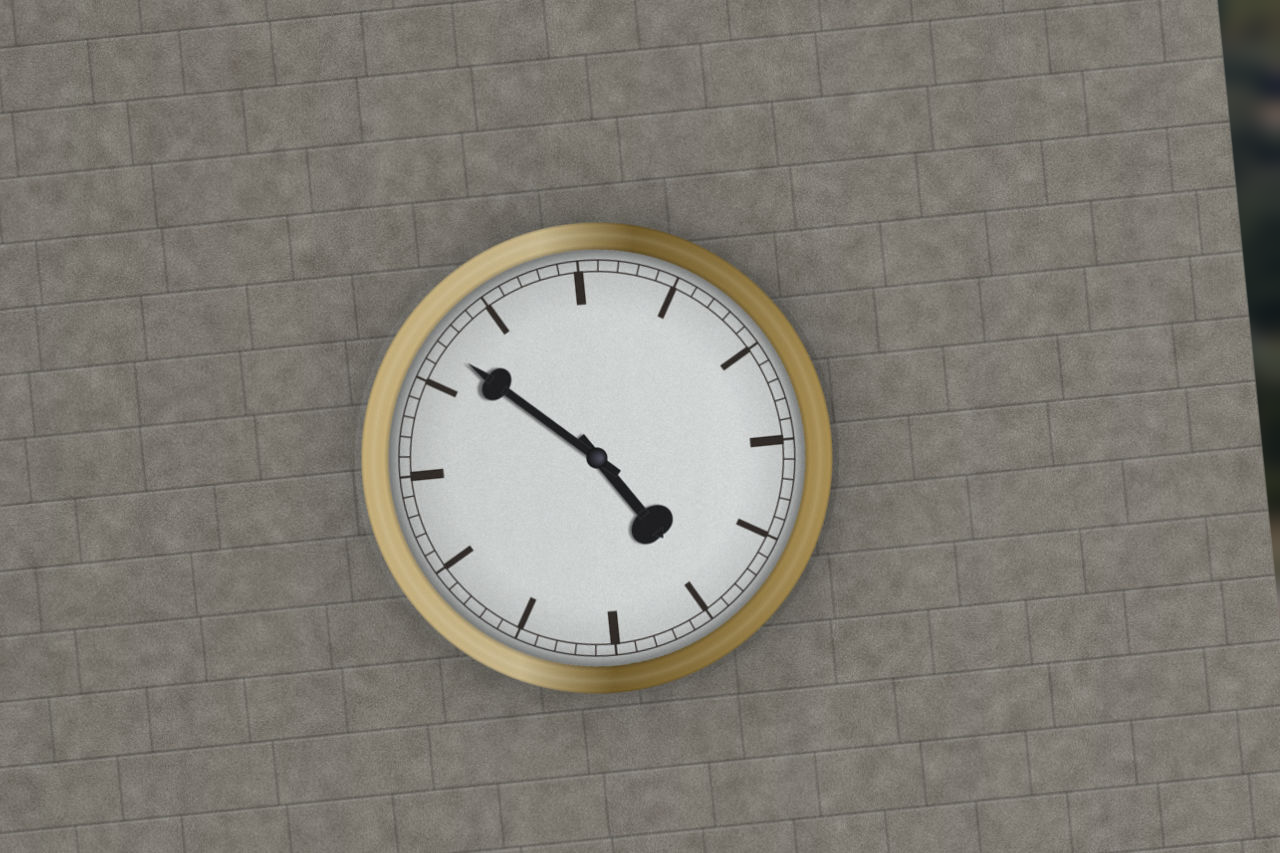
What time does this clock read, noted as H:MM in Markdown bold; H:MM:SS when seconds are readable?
**4:52**
